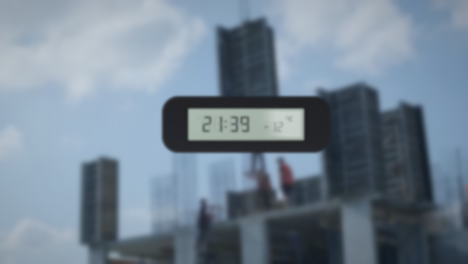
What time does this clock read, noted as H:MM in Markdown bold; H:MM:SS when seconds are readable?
**21:39**
